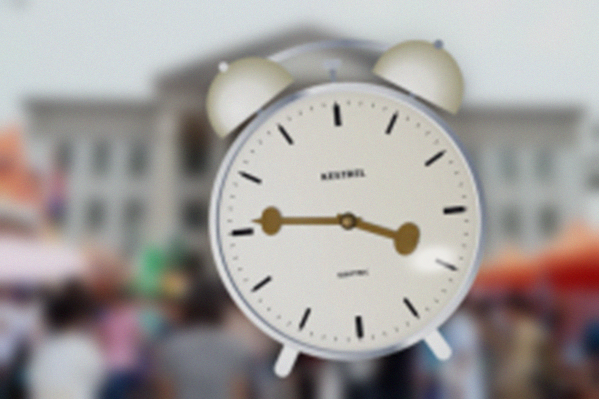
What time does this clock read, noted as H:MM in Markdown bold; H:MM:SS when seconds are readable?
**3:46**
